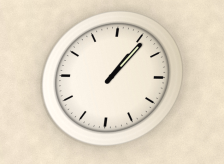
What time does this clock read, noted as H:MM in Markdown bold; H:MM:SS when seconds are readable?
**1:06**
